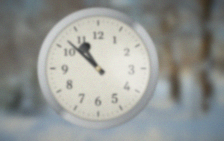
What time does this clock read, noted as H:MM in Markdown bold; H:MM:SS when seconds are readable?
**10:52**
